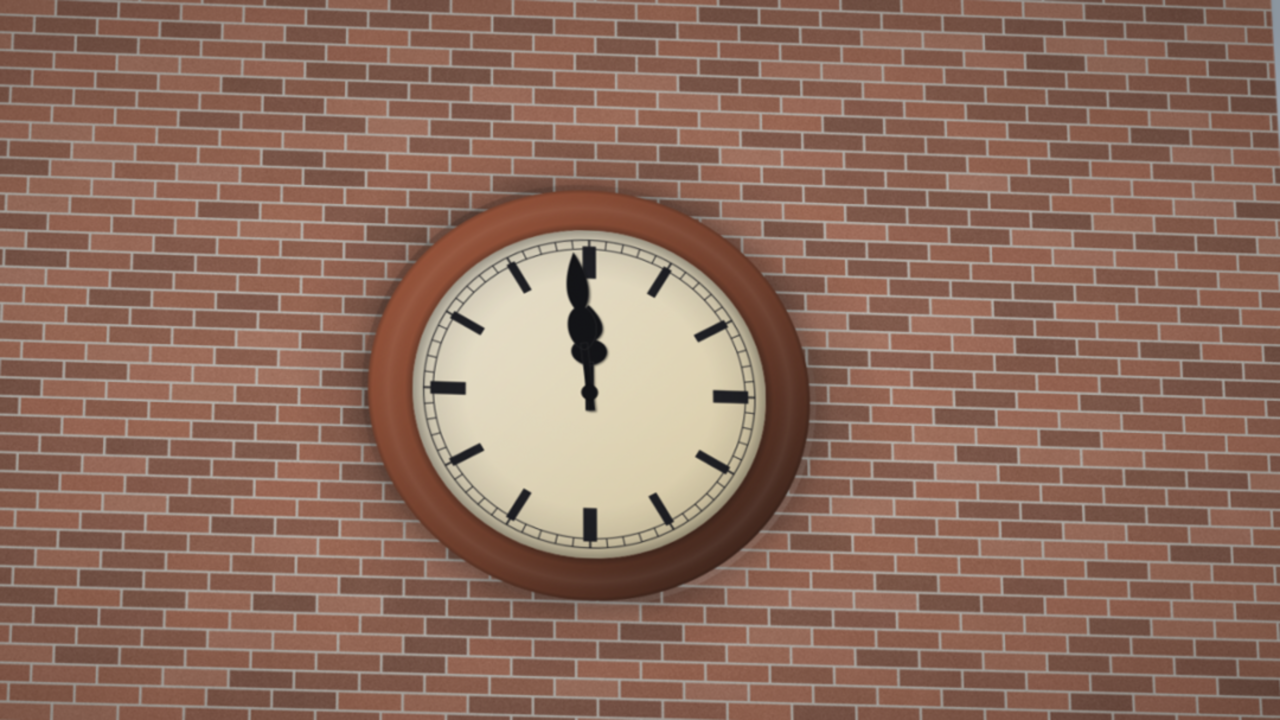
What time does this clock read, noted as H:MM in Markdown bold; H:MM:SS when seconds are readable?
**11:59**
